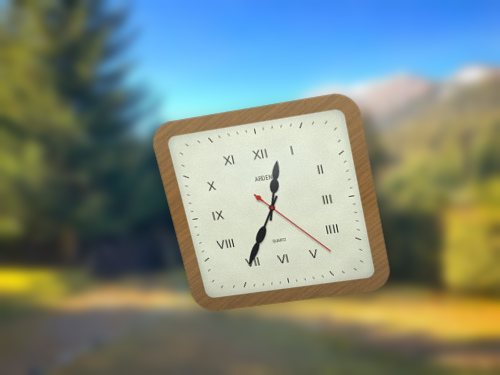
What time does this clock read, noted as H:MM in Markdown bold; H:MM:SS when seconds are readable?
**12:35:23**
